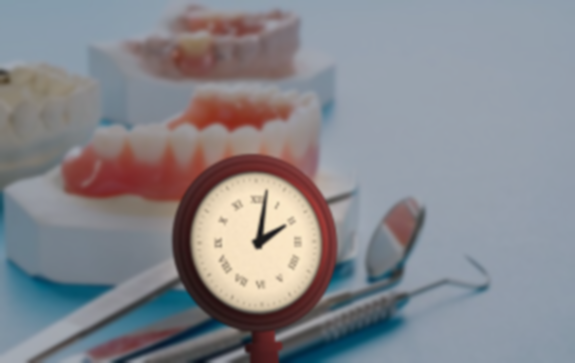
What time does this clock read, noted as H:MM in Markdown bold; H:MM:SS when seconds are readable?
**2:02**
